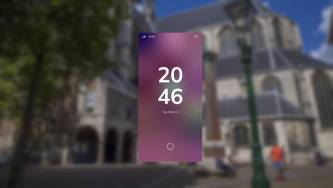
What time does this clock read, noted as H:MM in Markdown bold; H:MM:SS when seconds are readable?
**20:46**
